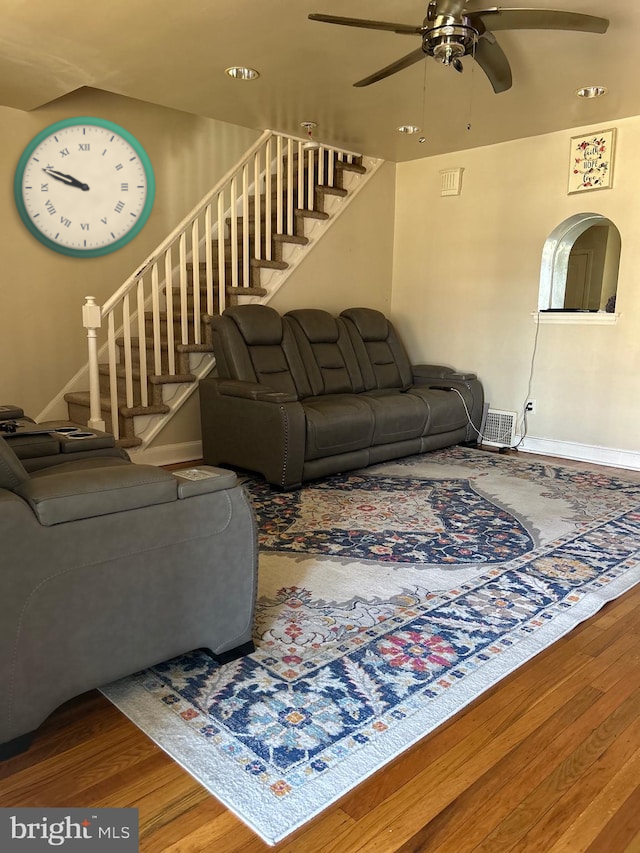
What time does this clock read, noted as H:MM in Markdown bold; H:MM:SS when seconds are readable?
**9:49**
